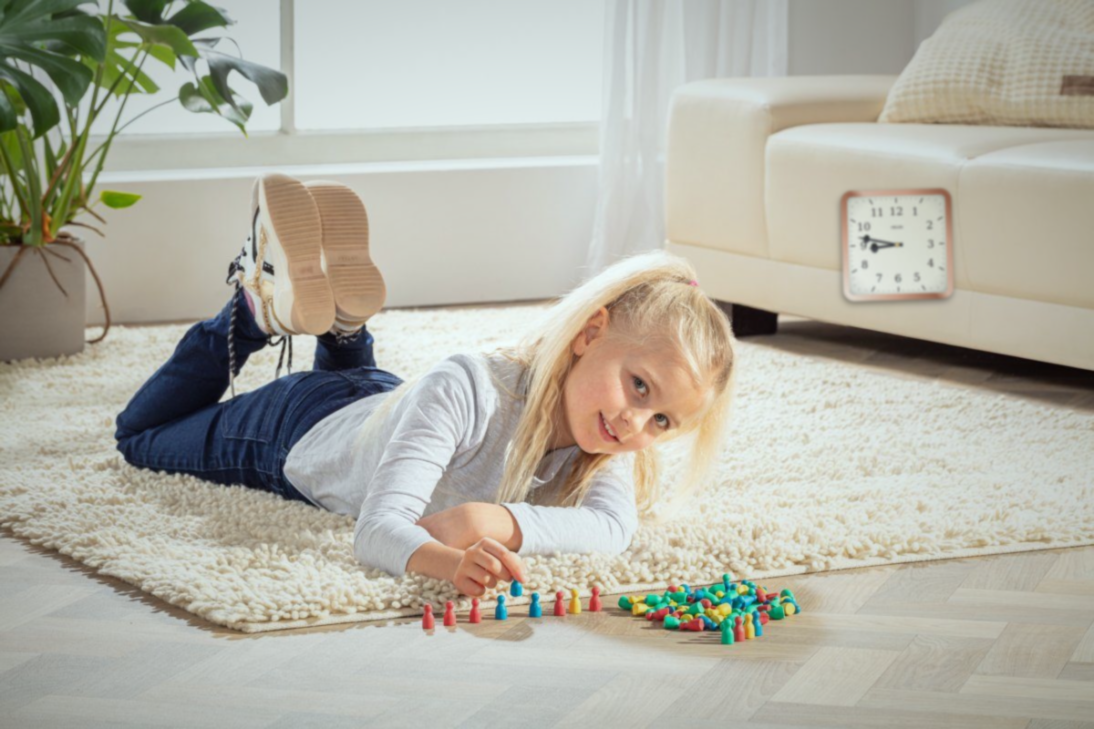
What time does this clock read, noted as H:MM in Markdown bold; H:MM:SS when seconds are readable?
**8:47**
